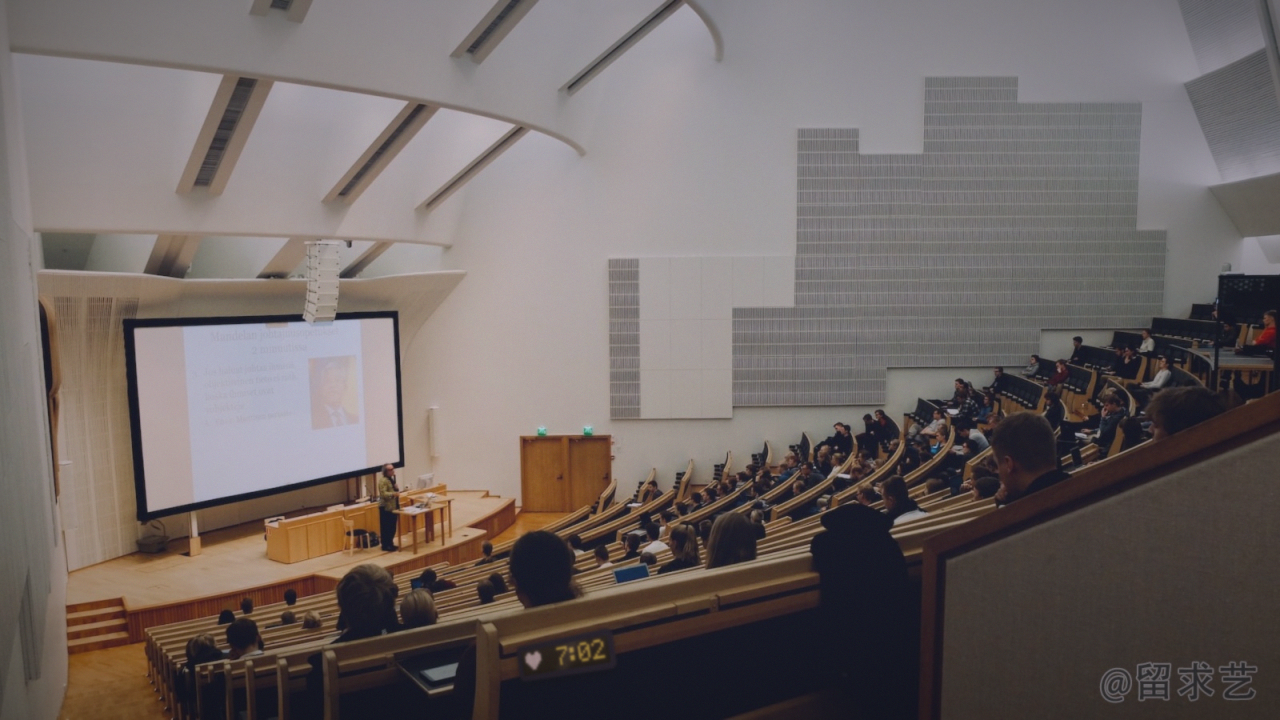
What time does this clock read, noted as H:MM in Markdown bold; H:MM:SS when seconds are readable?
**7:02**
